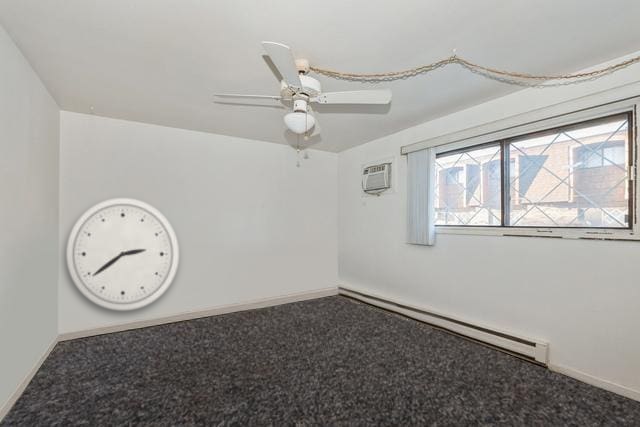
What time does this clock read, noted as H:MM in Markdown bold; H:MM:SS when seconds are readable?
**2:39**
